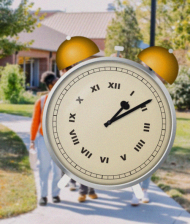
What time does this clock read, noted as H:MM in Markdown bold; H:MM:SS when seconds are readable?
**1:09**
